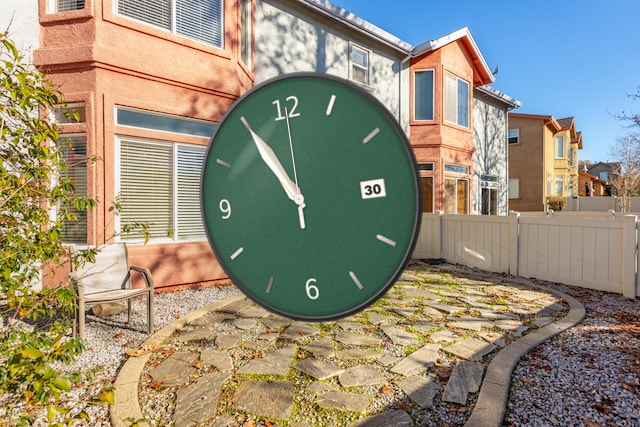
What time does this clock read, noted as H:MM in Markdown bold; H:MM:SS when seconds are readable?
**10:55:00**
